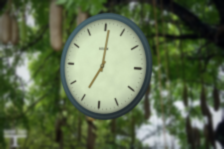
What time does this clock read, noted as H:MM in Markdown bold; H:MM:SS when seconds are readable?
**7:01**
